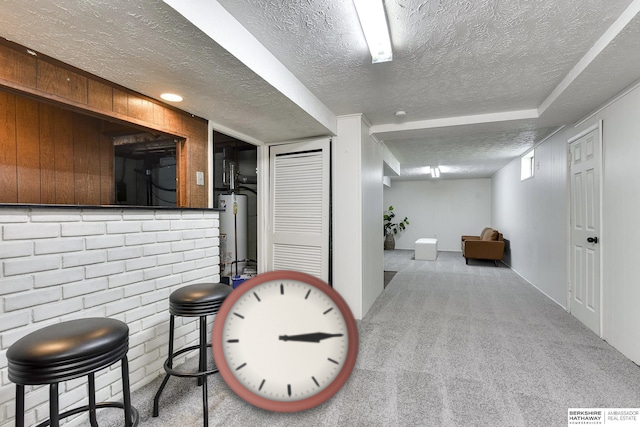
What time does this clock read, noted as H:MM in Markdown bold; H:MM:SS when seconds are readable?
**3:15**
